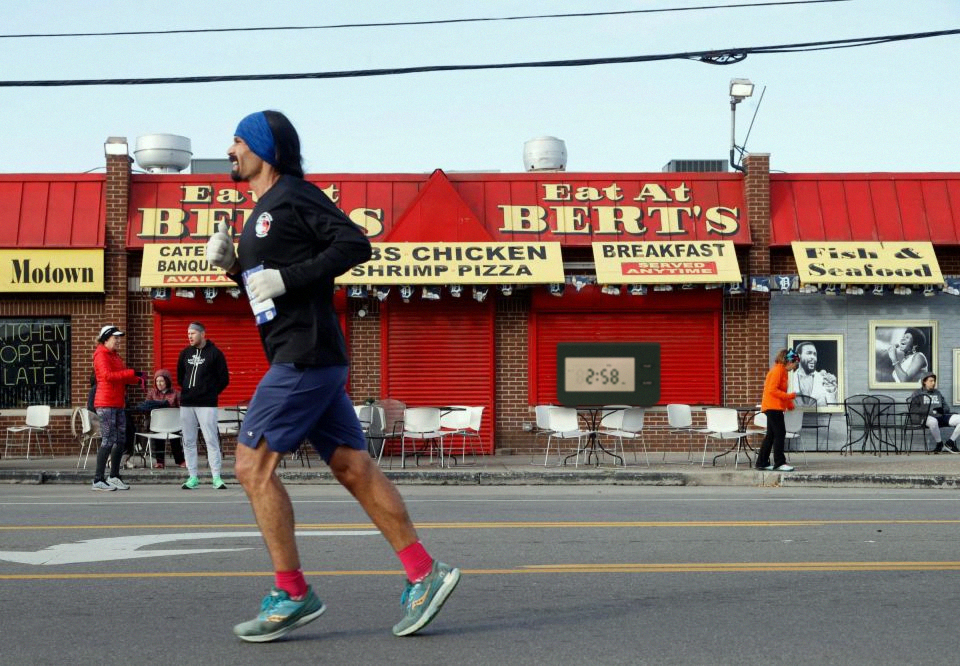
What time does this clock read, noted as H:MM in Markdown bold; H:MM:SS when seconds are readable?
**2:58**
